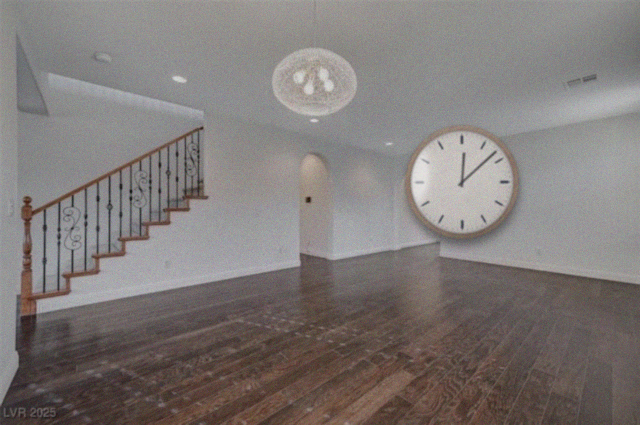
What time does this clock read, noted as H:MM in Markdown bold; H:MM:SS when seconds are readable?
**12:08**
